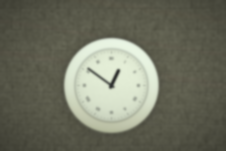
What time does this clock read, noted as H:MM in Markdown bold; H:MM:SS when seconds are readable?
**12:51**
